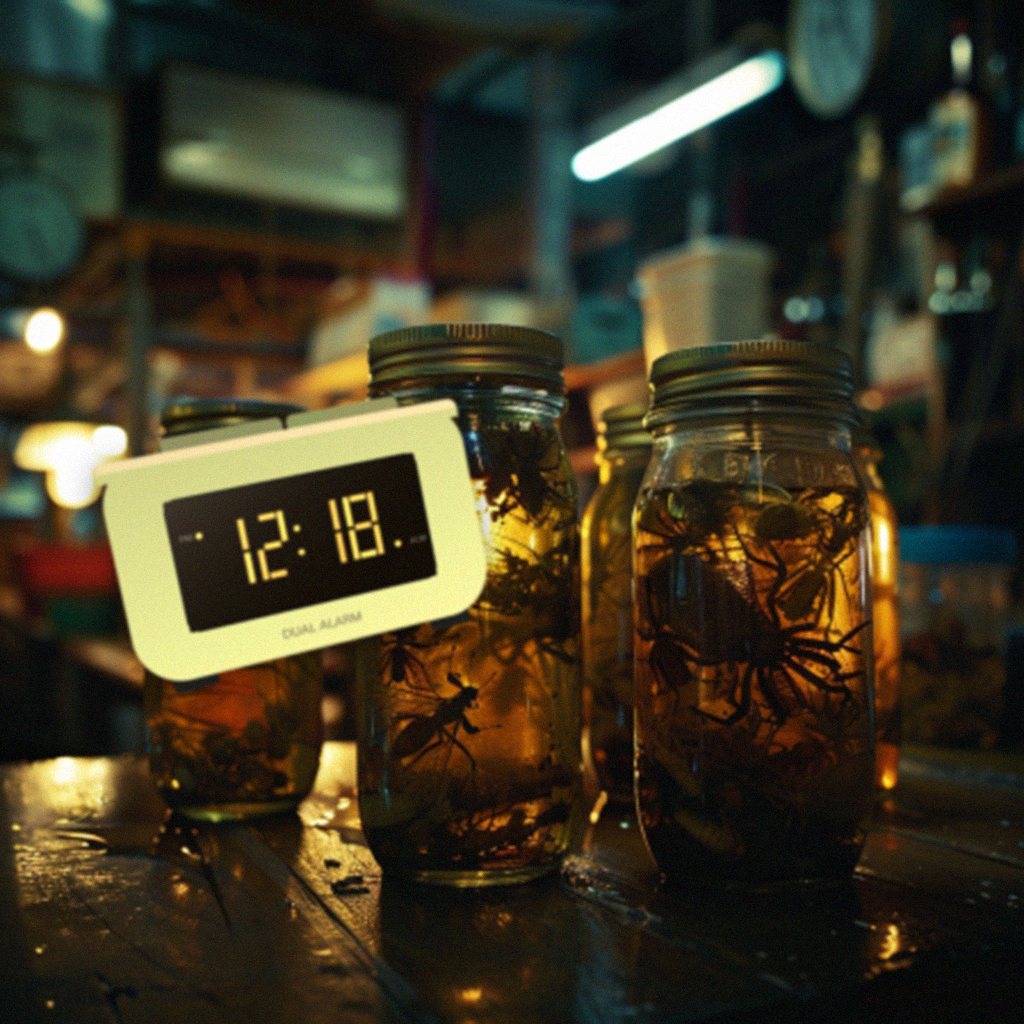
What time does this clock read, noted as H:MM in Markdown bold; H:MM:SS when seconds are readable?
**12:18**
